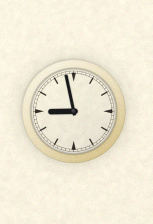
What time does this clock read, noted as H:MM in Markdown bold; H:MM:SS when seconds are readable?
**8:58**
